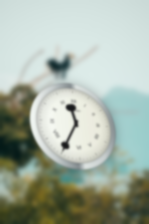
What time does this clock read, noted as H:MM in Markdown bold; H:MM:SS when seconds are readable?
**11:35**
